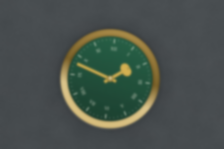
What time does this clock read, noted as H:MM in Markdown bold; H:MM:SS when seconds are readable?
**1:48**
